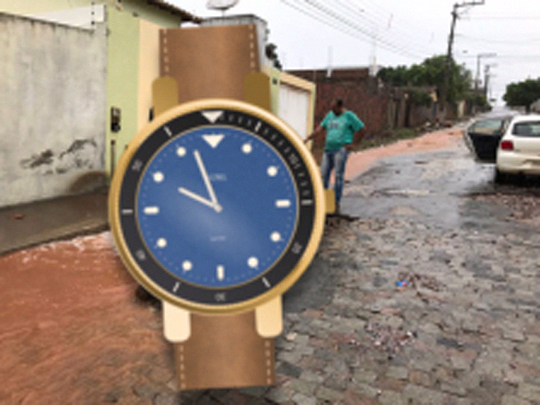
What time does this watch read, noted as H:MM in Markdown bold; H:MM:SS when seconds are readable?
**9:57**
